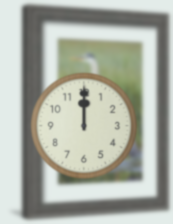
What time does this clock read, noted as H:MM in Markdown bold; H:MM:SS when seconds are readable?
**12:00**
